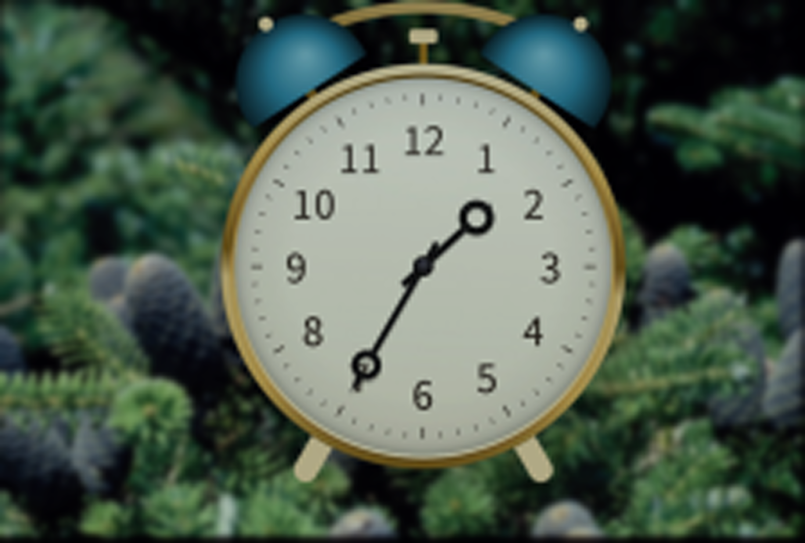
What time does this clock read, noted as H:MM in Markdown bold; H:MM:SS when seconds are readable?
**1:35**
